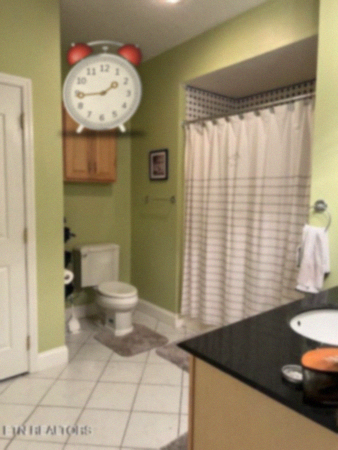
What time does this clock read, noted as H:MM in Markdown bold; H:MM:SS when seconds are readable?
**1:44**
